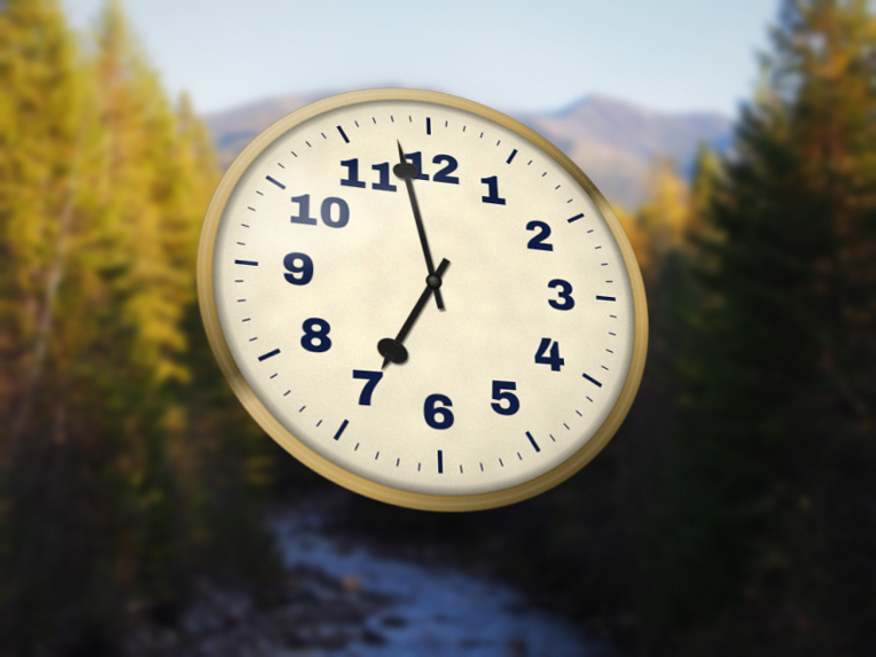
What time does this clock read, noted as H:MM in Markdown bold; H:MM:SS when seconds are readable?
**6:58**
